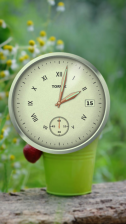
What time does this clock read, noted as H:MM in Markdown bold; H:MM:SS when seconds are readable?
**2:02**
